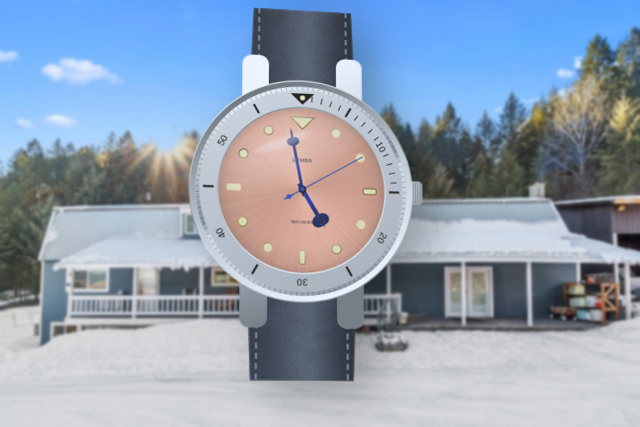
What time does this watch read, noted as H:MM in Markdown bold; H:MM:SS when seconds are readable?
**4:58:10**
